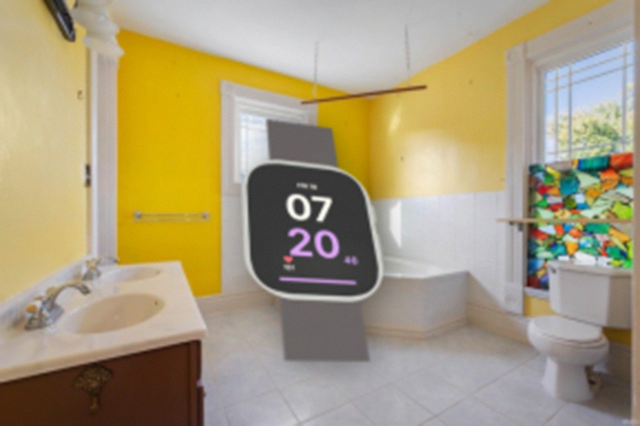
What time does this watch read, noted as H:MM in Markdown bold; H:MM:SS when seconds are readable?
**7:20**
